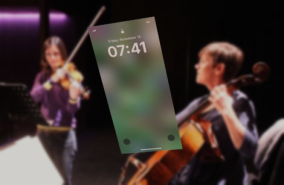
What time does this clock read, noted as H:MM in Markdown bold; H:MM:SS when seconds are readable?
**7:41**
